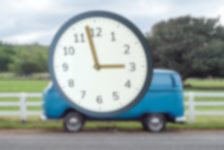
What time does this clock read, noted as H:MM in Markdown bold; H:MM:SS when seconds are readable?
**2:58**
